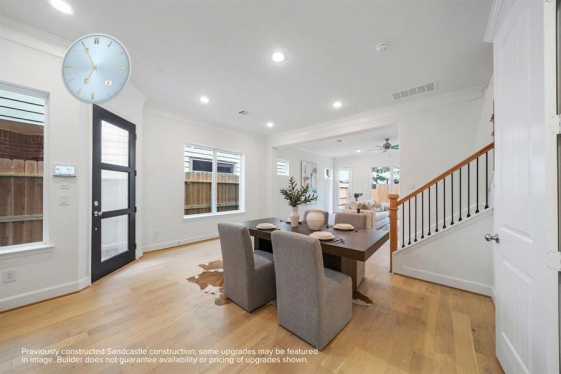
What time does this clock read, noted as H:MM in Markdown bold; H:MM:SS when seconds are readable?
**6:55**
